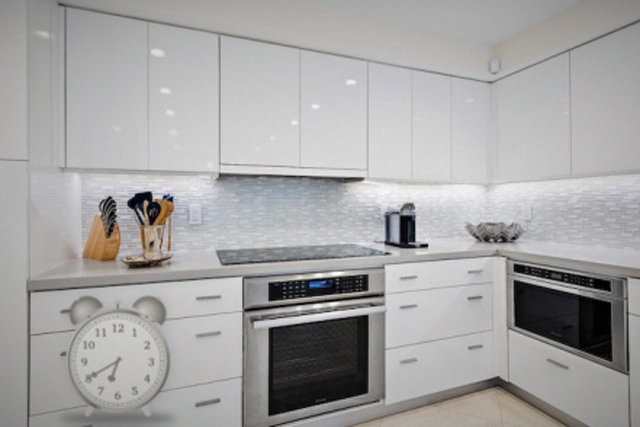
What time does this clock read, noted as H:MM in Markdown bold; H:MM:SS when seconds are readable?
**6:40**
